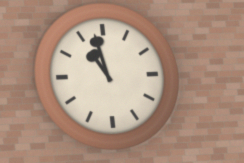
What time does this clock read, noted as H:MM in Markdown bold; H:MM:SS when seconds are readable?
**10:58**
